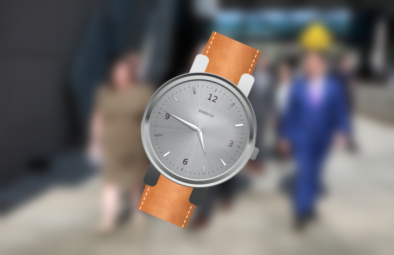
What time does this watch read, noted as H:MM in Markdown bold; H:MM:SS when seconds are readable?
**4:46**
